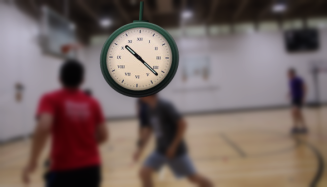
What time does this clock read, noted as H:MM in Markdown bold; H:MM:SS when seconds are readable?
**10:22**
